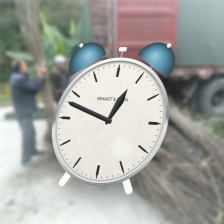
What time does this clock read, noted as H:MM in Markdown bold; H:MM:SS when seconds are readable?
**12:48**
